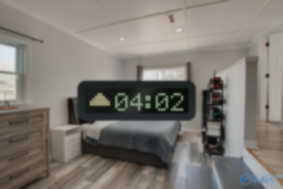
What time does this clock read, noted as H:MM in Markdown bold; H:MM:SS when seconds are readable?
**4:02**
